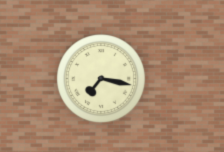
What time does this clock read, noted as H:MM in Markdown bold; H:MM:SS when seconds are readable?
**7:17**
